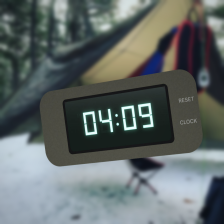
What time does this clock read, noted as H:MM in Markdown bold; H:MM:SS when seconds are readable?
**4:09**
